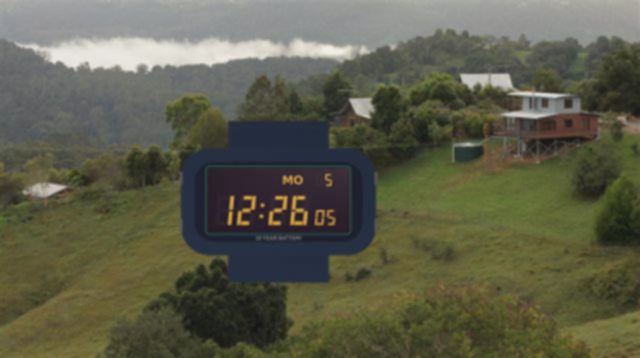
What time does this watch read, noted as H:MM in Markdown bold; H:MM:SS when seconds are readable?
**12:26:05**
